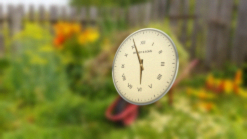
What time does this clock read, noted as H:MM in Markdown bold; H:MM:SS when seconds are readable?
**5:56**
